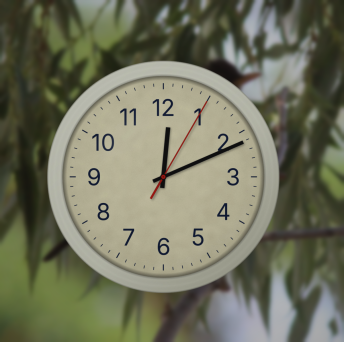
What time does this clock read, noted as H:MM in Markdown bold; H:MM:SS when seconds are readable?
**12:11:05**
